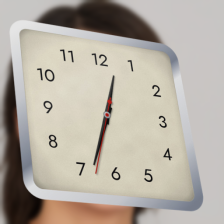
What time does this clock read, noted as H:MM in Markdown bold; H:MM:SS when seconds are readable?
**12:33:33**
